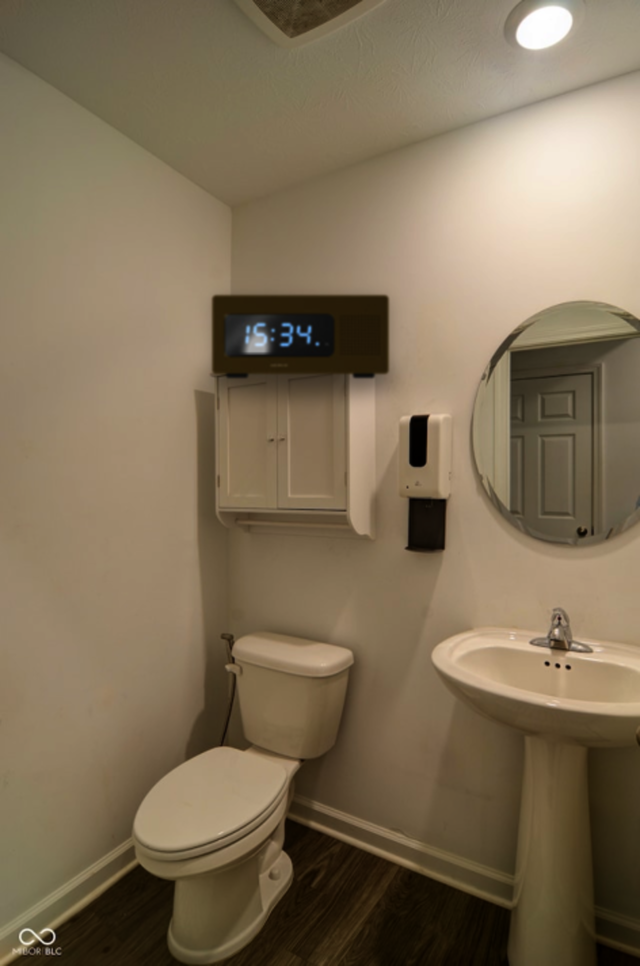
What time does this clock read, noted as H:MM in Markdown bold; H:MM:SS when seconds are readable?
**15:34**
